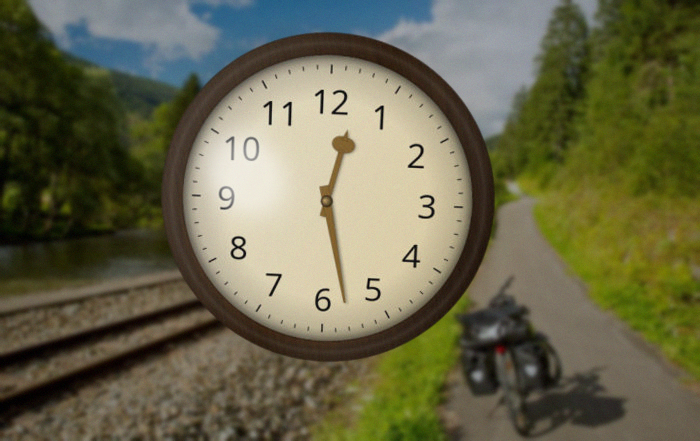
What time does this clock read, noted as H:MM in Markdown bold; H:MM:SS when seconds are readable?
**12:28**
